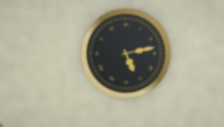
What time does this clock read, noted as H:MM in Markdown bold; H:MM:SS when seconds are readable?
**5:13**
